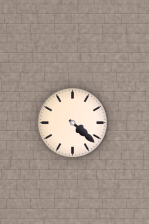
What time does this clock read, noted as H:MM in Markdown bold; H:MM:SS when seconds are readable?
**4:22**
